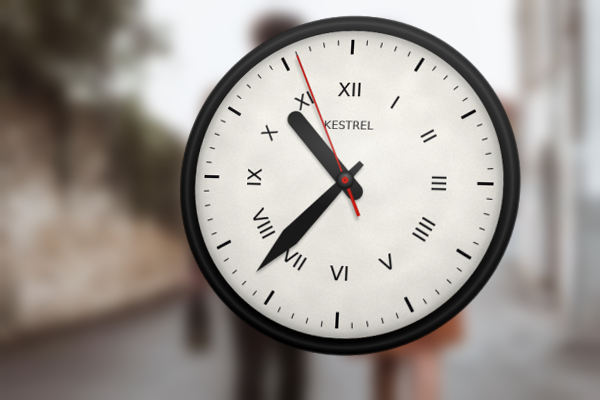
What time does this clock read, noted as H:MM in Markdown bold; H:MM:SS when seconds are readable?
**10:36:56**
